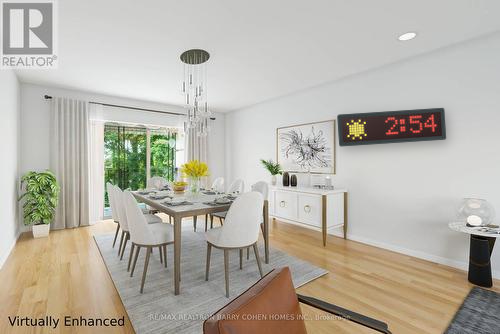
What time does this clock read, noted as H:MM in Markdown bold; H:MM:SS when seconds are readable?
**2:54**
